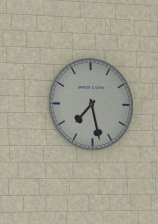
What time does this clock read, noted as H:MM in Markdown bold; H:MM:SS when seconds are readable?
**7:28**
